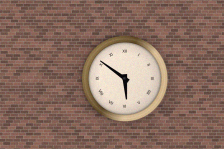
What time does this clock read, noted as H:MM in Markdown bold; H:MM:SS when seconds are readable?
**5:51**
